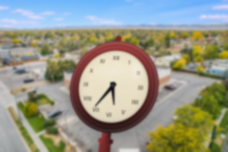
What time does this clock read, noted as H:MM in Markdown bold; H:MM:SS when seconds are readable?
**5:36**
